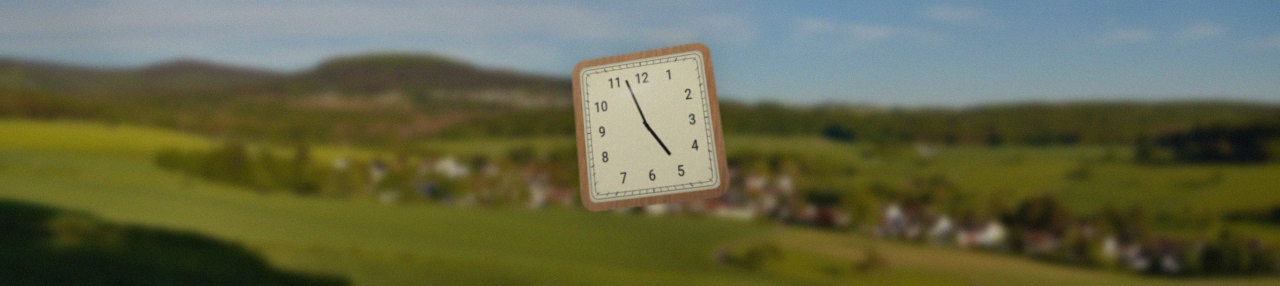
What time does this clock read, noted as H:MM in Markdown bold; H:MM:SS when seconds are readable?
**4:57**
